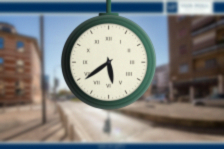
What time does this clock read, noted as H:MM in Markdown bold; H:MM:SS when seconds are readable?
**5:39**
